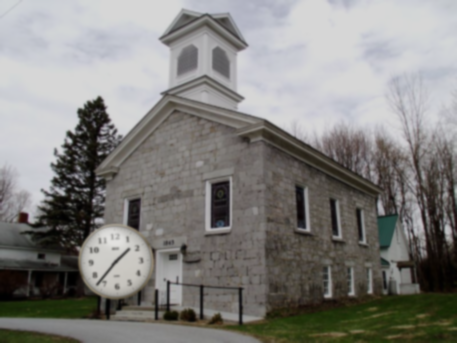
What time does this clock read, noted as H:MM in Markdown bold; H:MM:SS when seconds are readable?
**1:37**
